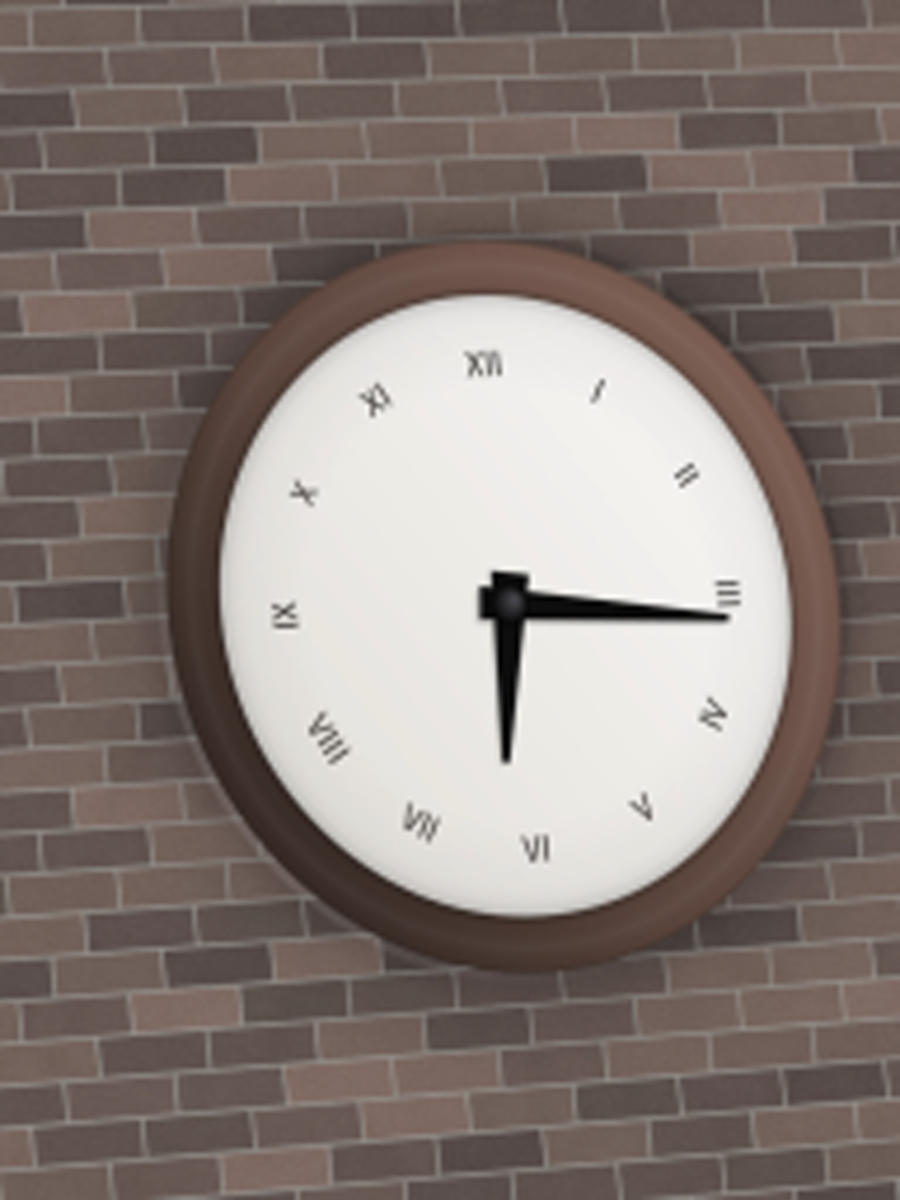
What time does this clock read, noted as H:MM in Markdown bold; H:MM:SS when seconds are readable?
**6:16**
